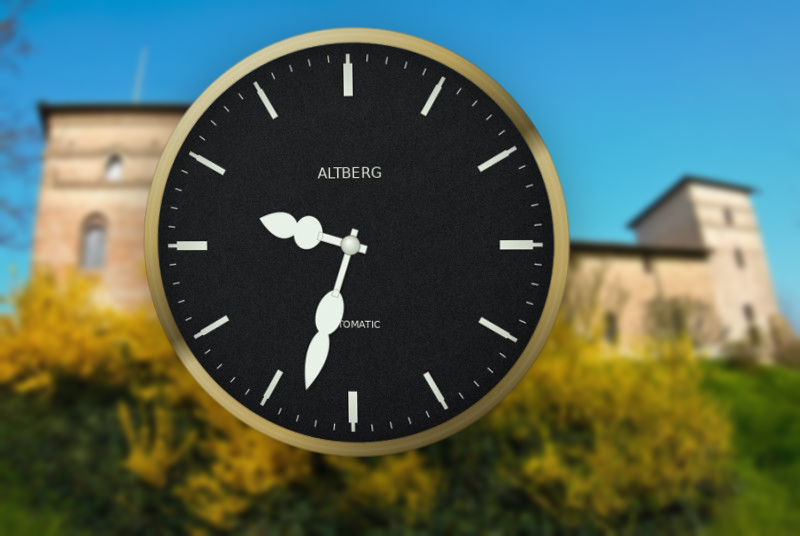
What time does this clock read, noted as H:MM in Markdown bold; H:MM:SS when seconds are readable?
**9:33**
